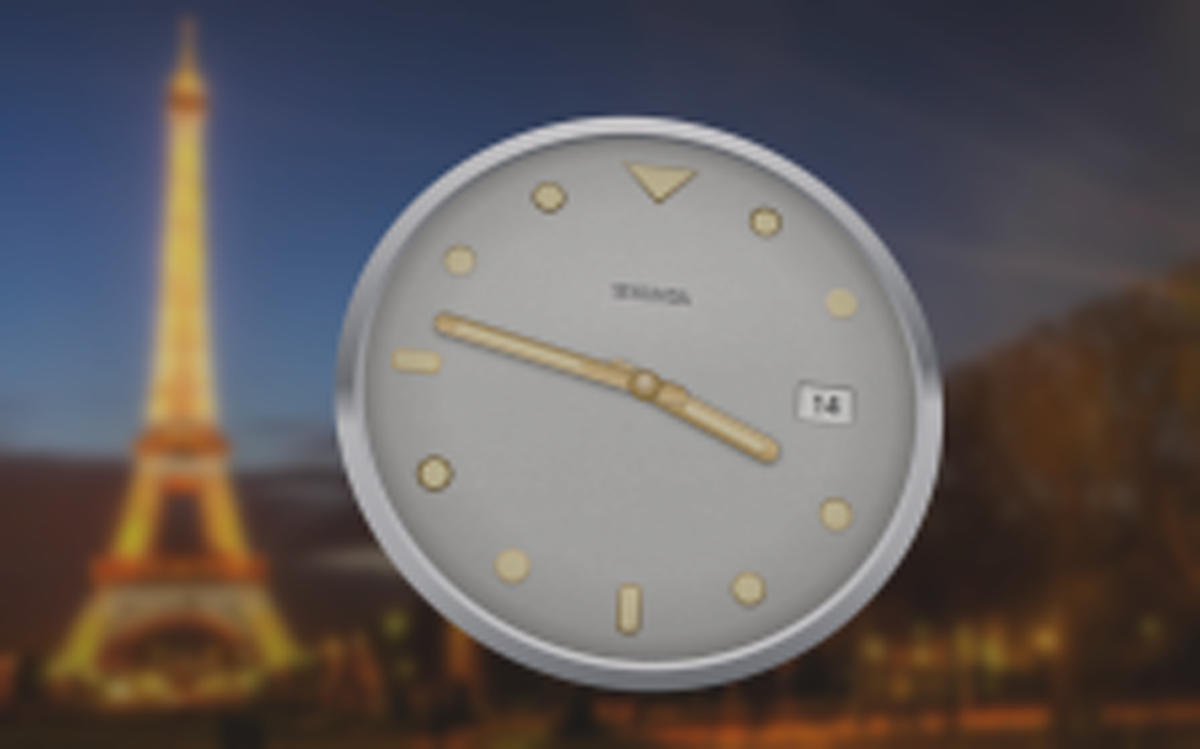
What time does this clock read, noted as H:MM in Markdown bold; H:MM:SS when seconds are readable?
**3:47**
